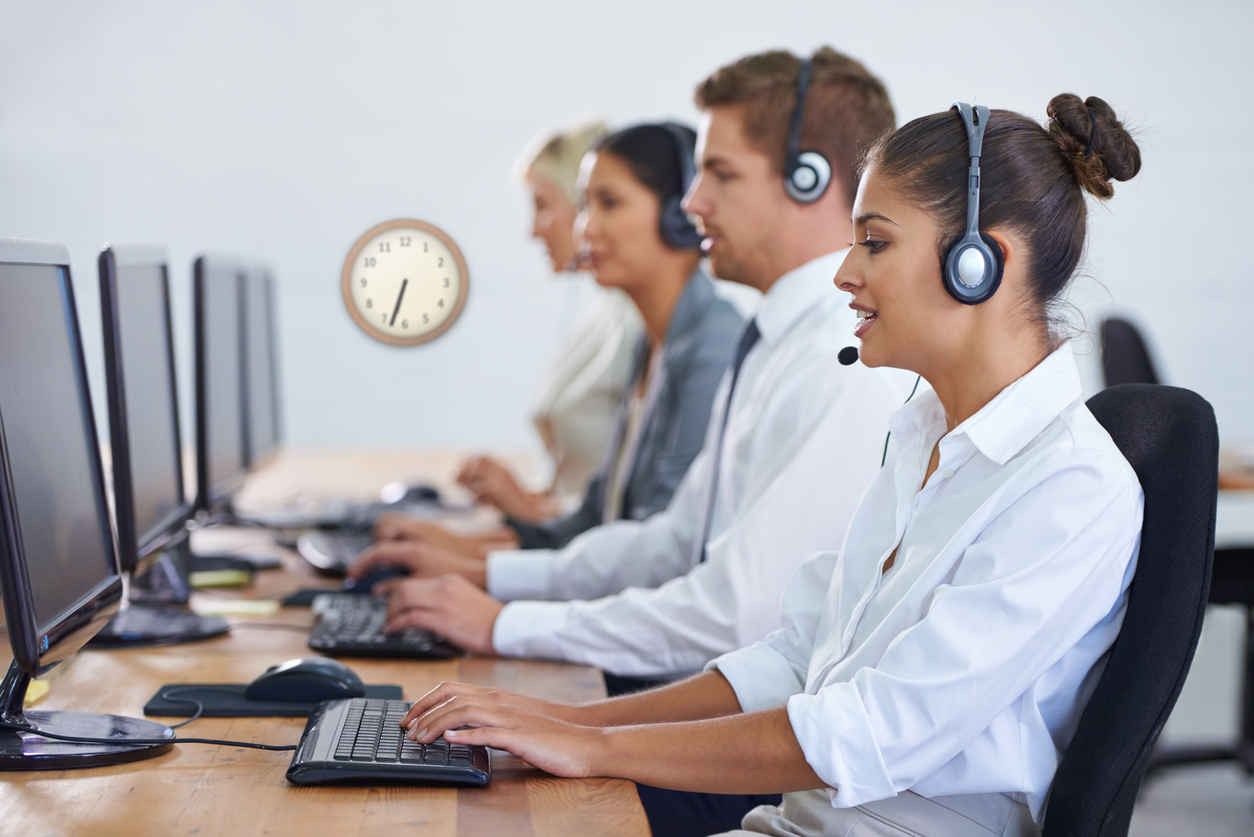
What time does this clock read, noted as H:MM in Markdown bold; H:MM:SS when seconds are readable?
**6:33**
